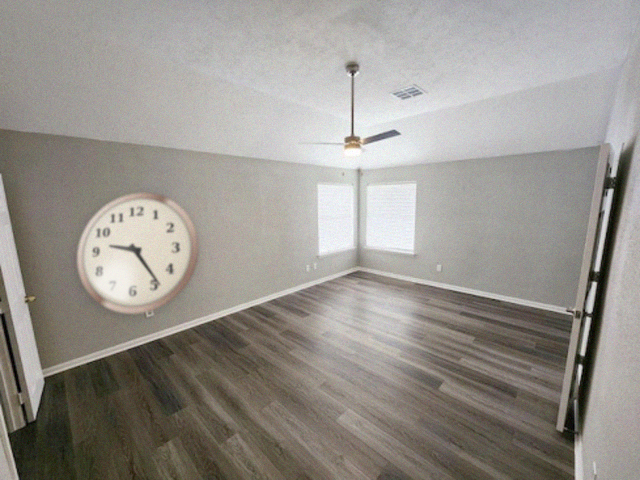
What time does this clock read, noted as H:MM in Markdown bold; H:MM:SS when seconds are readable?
**9:24**
